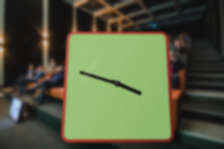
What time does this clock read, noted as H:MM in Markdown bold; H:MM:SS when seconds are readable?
**3:48**
